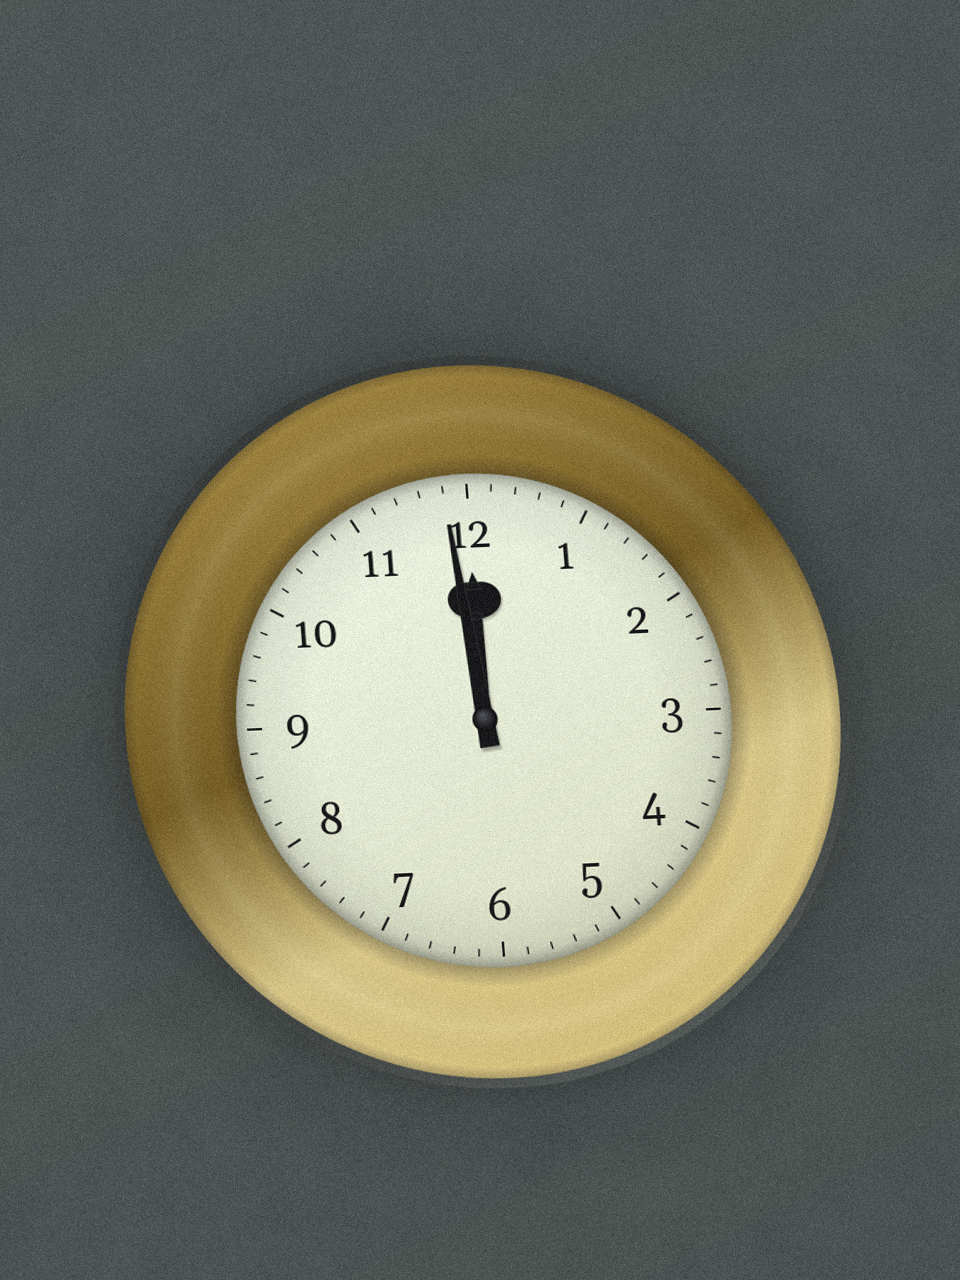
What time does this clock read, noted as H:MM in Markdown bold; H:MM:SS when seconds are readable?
**11:59**
